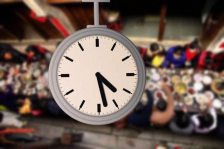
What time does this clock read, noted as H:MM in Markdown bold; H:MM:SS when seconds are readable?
**4:28**
